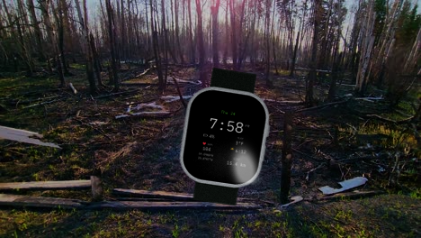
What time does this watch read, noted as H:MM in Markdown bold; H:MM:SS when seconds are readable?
**7:58**
